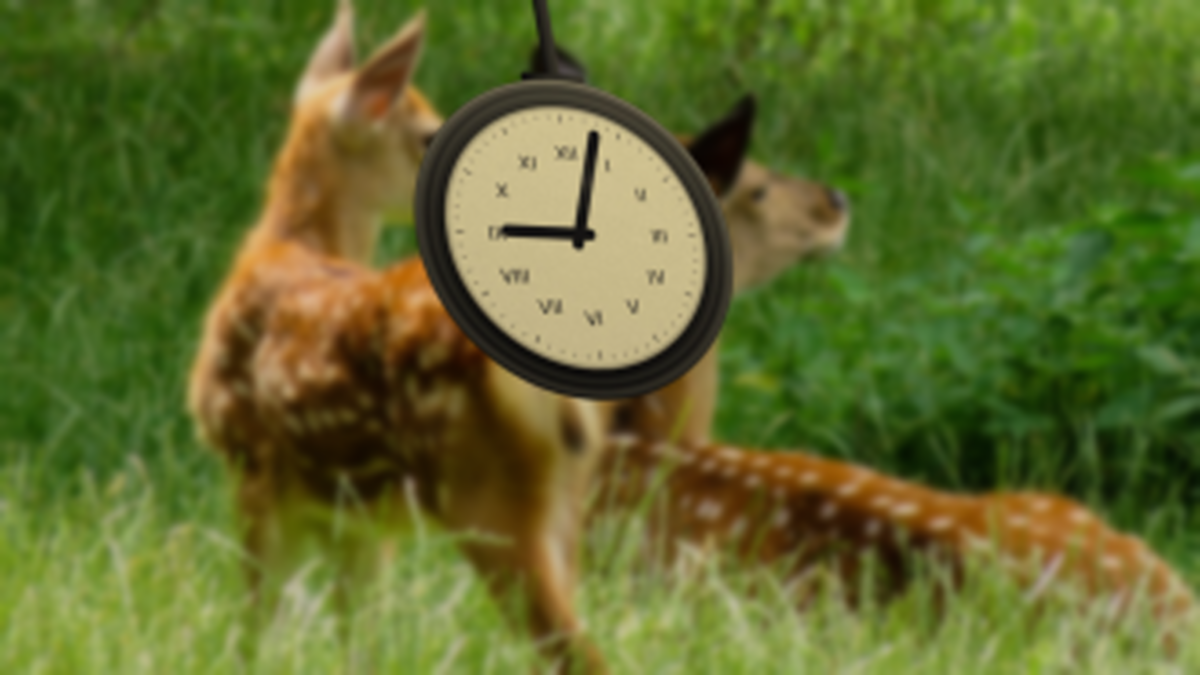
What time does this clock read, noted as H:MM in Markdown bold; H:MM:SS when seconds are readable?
**9:03**
